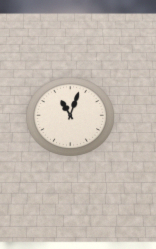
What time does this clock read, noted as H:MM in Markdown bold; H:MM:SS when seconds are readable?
**11:03**
